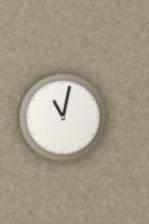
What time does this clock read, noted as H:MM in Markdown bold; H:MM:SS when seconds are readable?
**11:02**
